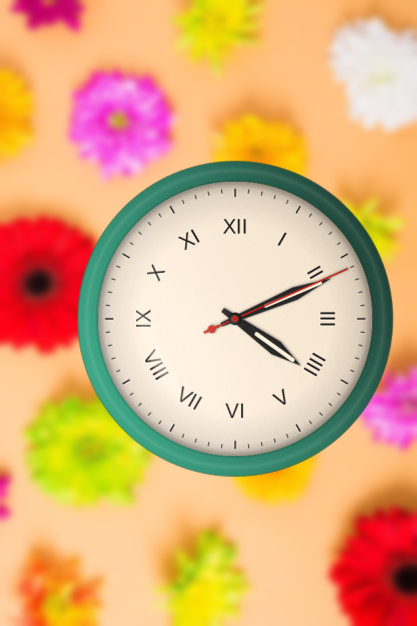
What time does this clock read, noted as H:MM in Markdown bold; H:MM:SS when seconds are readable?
**4:11:11**
